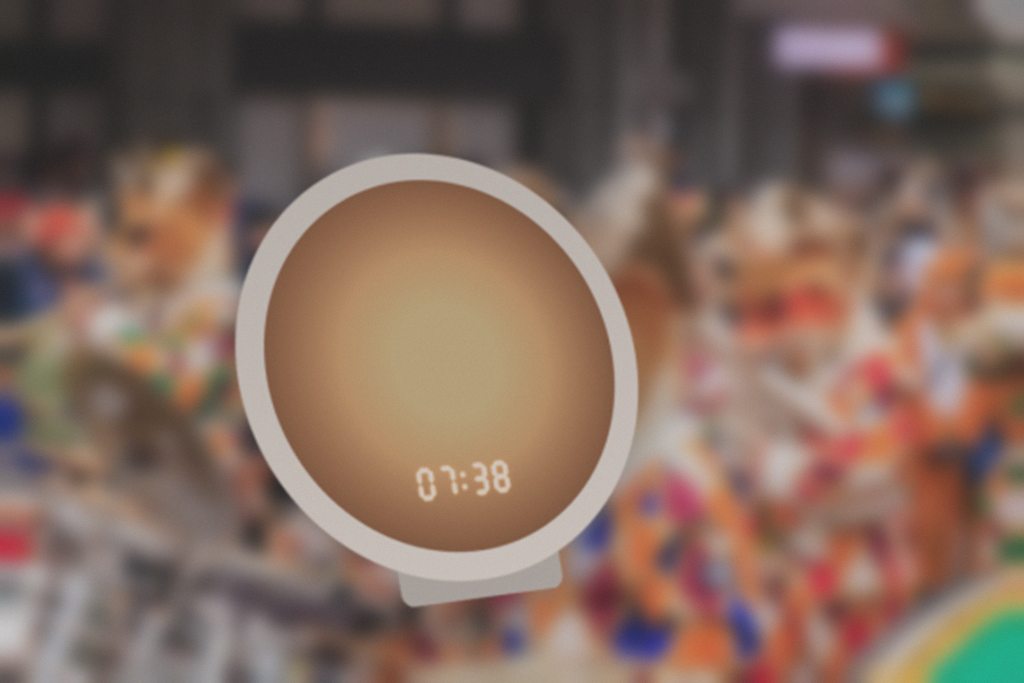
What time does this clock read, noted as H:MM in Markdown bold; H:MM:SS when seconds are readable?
**7:38**
